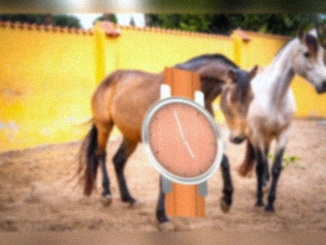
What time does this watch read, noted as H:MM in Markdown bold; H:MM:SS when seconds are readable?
**4:57**
